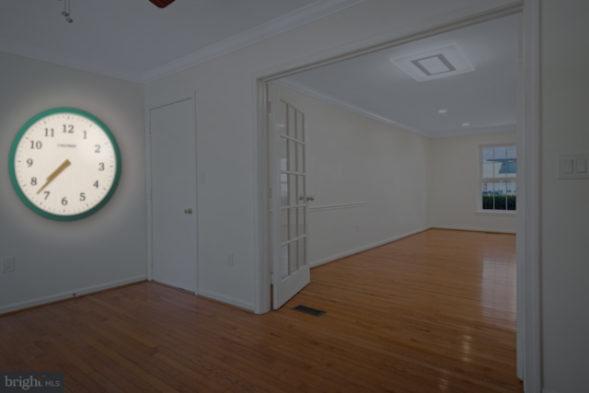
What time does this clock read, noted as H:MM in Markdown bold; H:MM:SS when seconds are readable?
**7:37**
